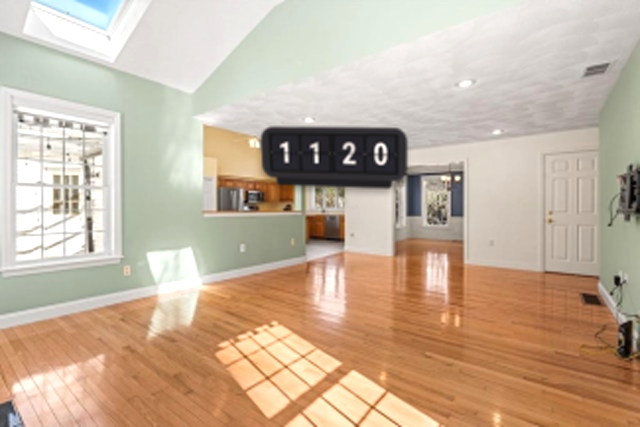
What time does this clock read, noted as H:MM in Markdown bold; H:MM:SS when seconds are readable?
**11:20**
